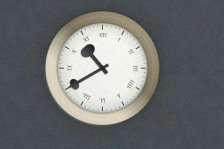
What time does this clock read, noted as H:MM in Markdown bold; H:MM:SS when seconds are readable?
**10:40**
